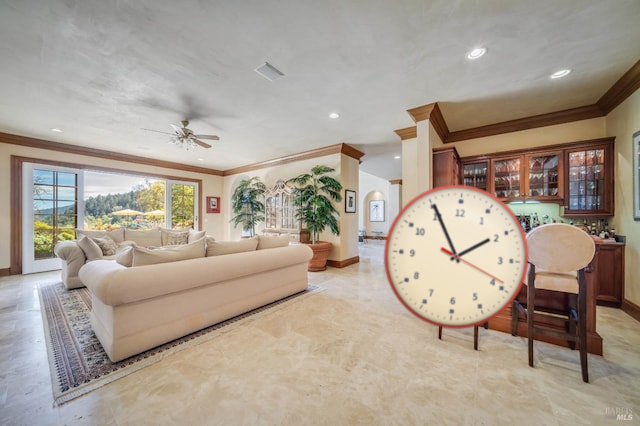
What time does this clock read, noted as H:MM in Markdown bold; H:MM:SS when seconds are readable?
**1:55:19**
